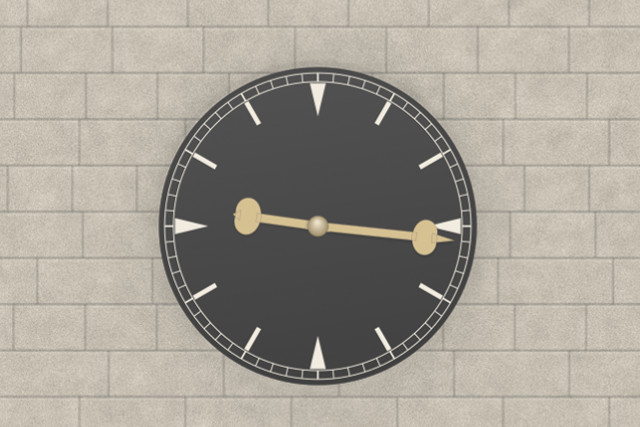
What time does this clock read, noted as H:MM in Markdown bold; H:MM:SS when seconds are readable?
**9:16**
